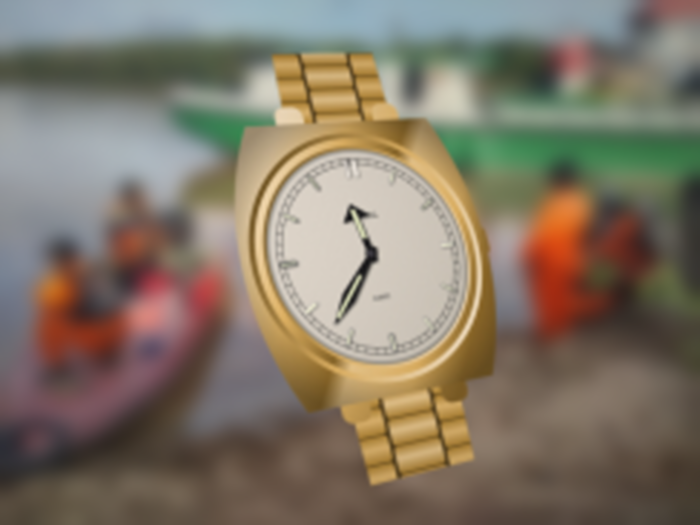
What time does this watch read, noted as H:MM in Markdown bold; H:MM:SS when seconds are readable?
**11:37**
